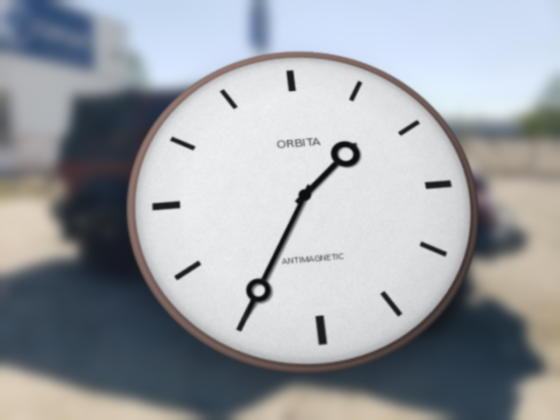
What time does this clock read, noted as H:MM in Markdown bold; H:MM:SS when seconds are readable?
**1:35**
